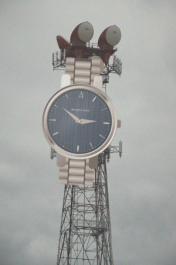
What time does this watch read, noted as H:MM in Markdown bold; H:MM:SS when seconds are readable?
**2:51**
